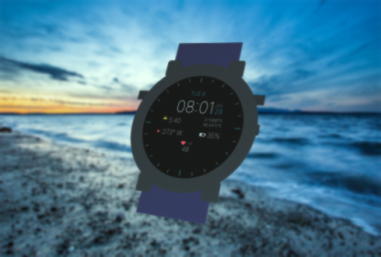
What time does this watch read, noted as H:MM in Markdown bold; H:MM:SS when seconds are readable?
**8:01**
